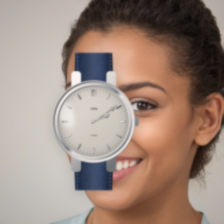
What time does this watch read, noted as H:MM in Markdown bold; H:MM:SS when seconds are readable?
**2:09**
